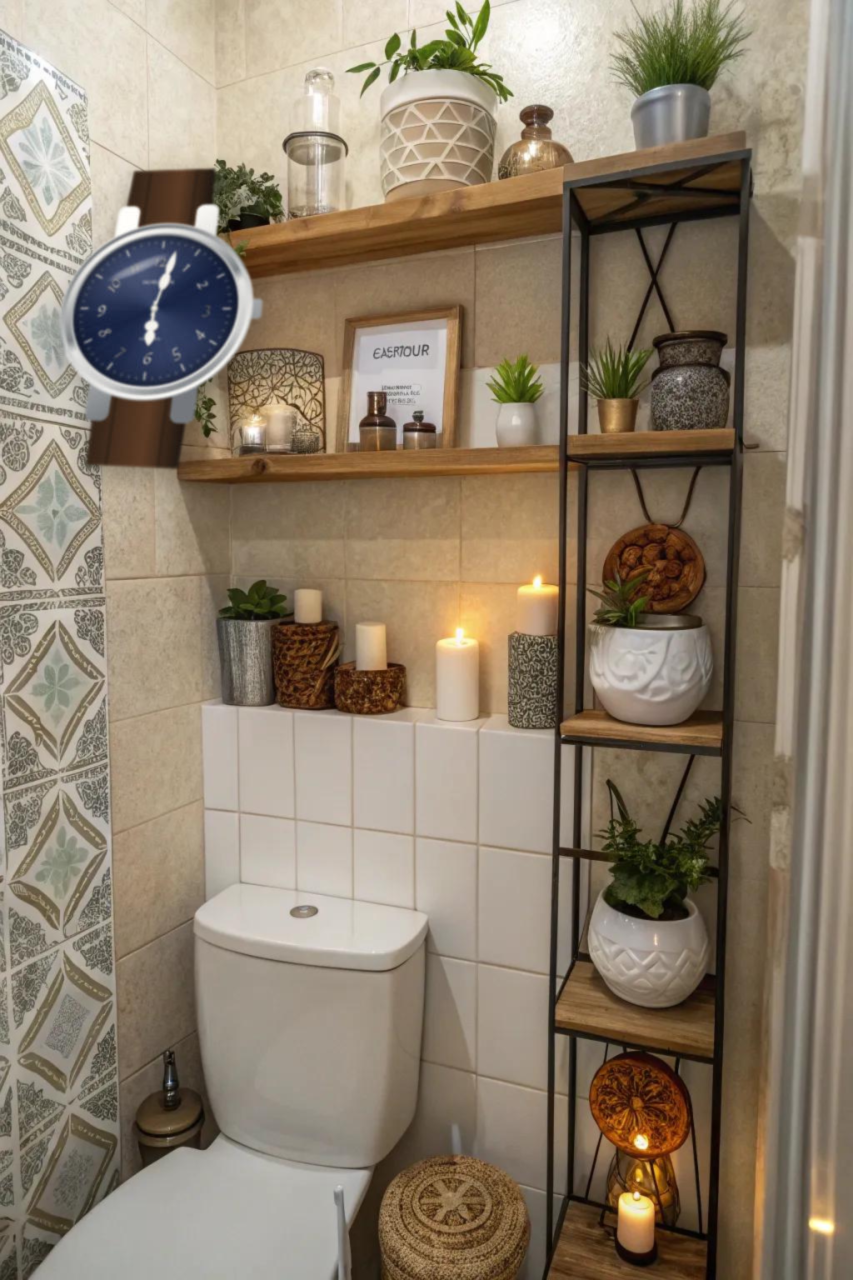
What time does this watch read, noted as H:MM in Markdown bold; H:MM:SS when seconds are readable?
**6:02**
